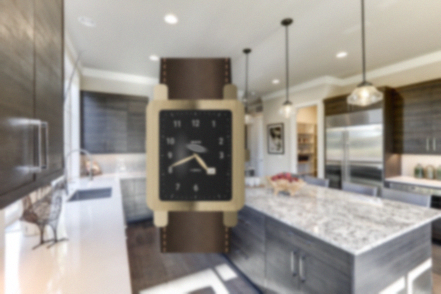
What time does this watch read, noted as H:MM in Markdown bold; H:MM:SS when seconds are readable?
**4:41**
